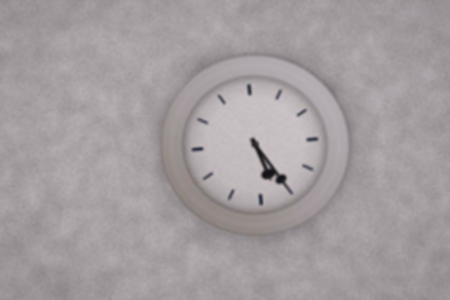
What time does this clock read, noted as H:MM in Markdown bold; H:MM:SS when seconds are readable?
**5:25**
